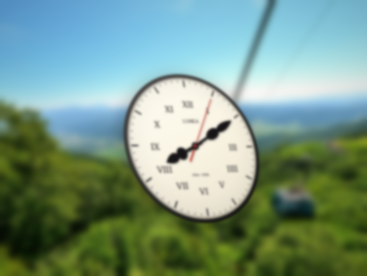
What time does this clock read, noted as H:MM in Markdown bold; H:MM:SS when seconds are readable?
**8:10:05**
